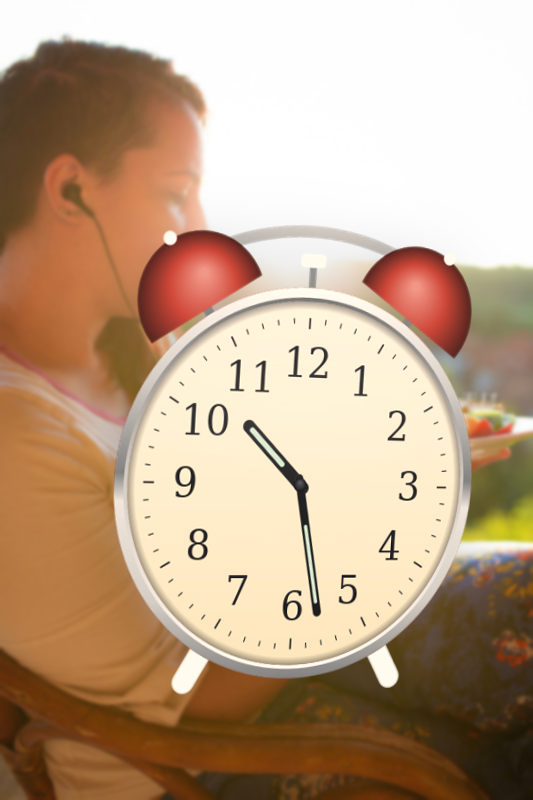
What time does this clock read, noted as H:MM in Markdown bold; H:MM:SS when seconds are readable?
**10:28**
